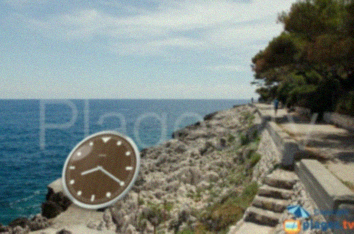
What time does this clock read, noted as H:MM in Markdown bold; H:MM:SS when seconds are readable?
**8:20**
